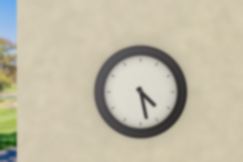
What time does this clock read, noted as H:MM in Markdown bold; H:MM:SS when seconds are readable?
**4:28**
